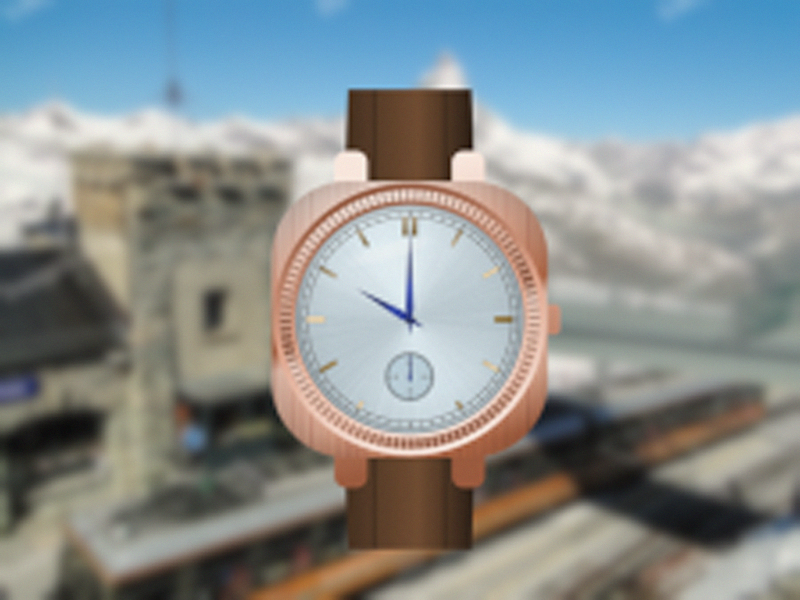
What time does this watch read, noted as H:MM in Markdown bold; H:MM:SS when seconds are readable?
**10:00**
